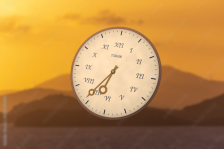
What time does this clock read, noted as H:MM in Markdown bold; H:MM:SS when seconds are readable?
**6:36**
